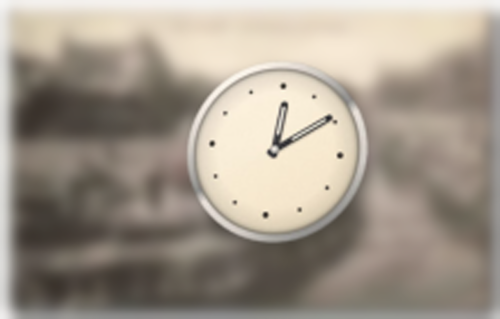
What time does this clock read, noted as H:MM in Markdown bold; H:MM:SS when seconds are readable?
**12:09**
